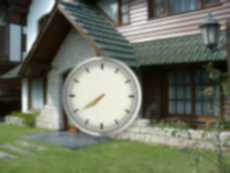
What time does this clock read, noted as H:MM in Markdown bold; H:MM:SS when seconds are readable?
**7:39**
